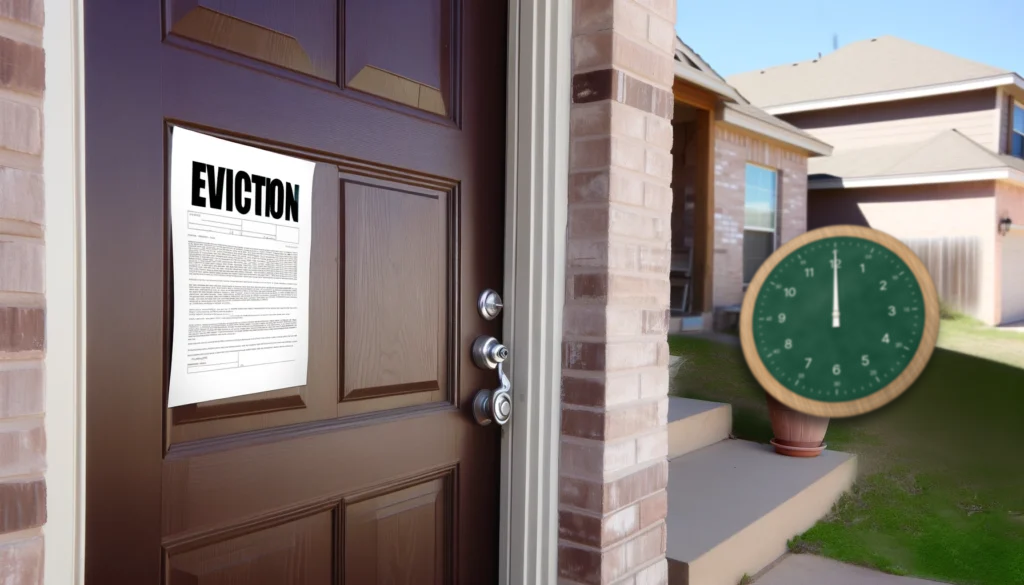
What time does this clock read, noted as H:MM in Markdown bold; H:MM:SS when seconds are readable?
**12:00**
